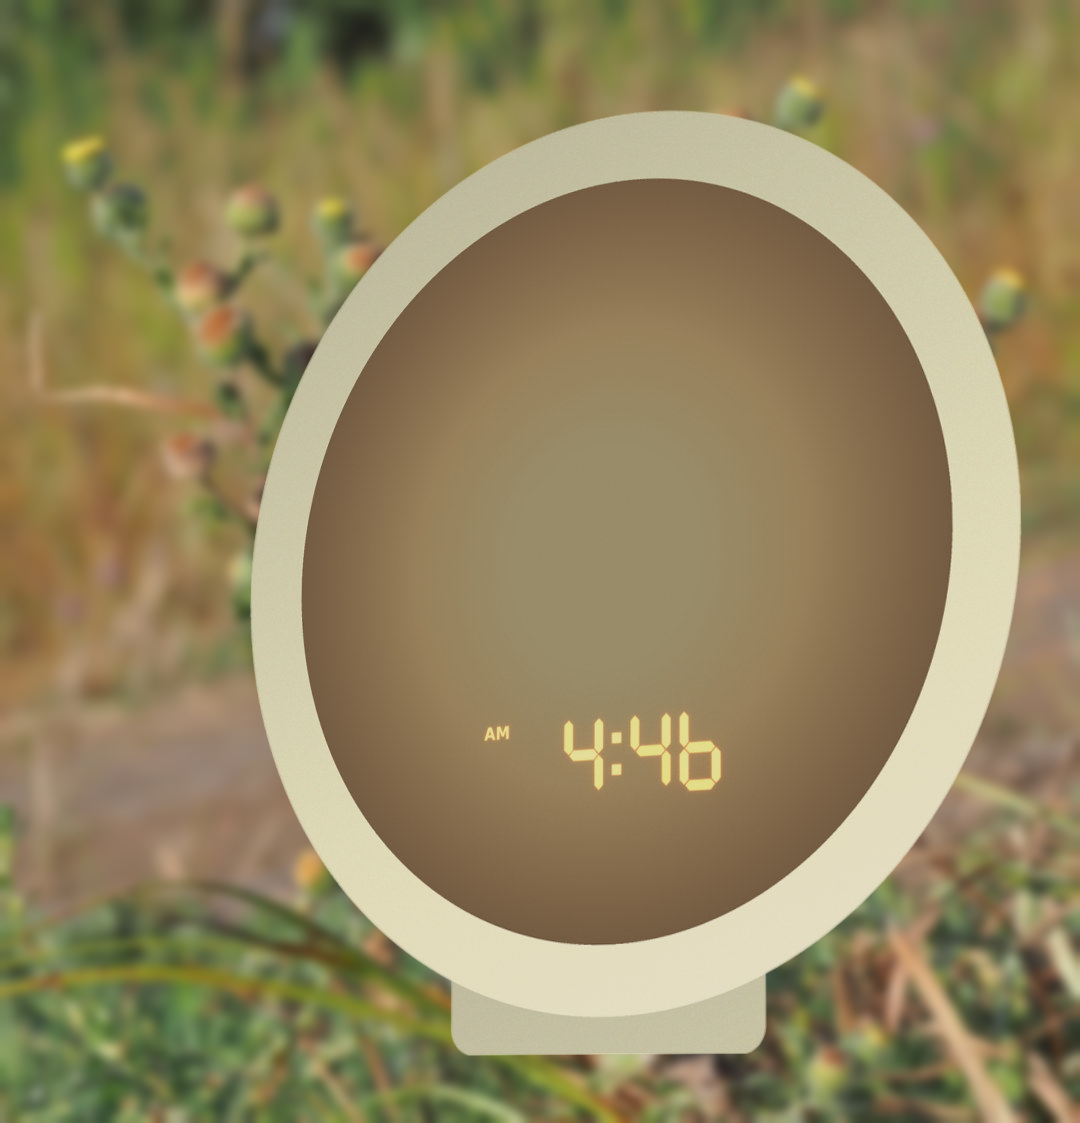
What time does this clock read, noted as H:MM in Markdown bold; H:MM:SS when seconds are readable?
**4:46**
